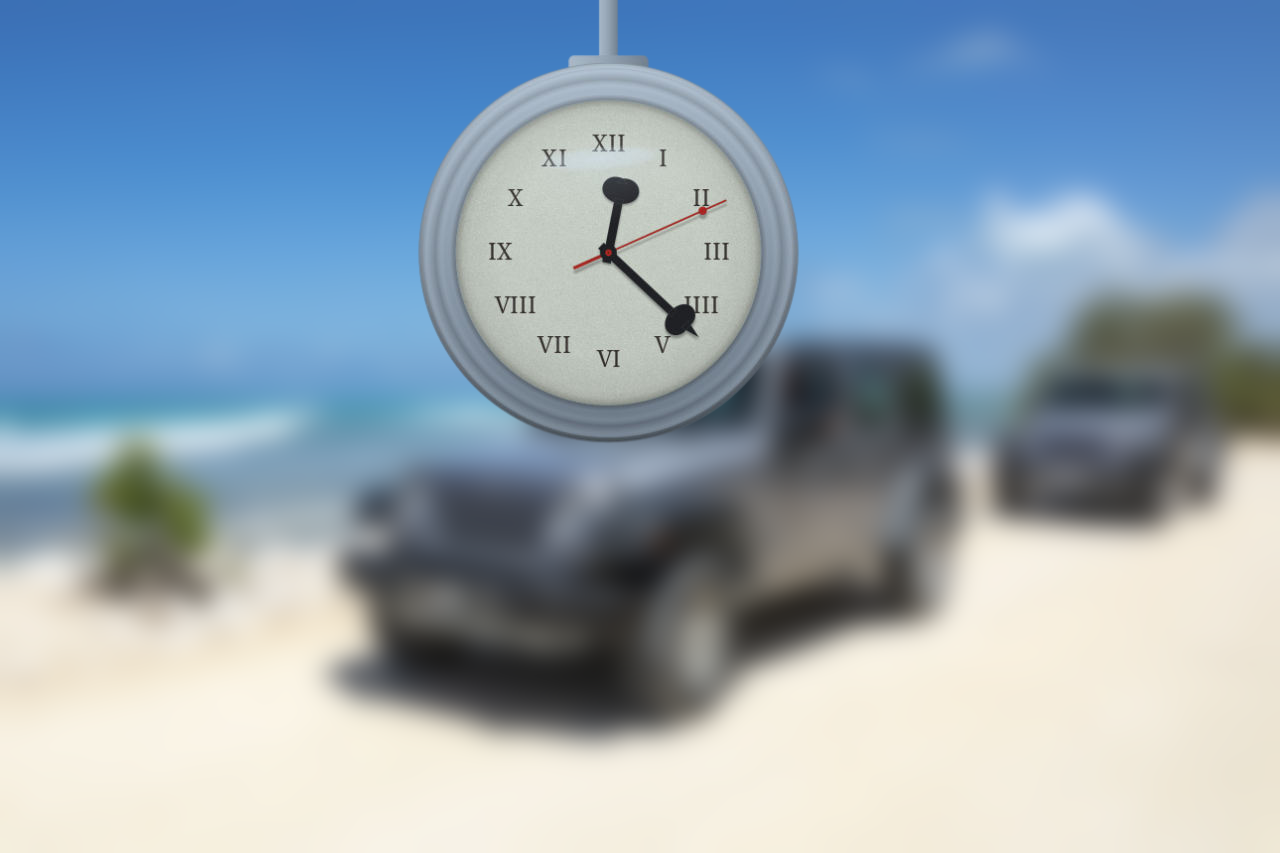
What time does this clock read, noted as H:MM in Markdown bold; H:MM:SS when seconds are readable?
**12:22:11**
